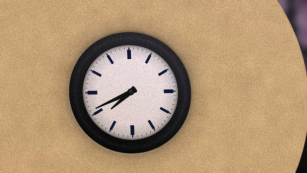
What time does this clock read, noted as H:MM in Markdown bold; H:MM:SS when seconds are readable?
**7:41**
